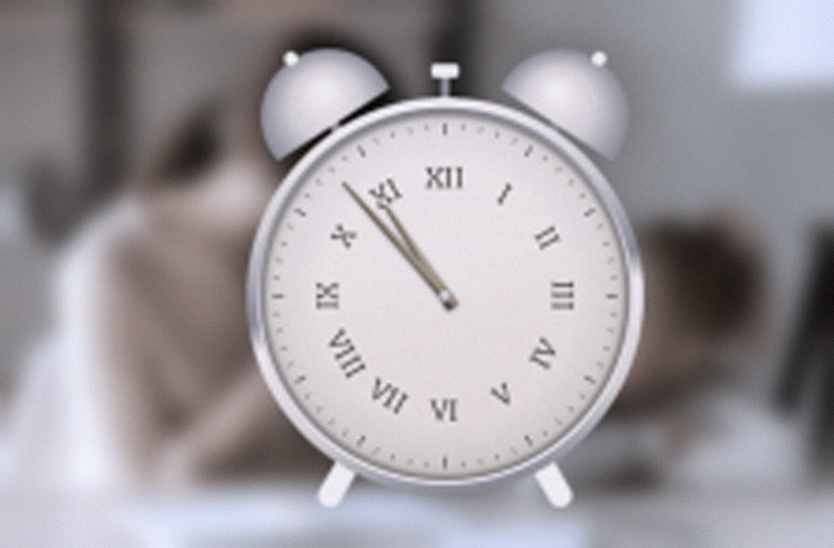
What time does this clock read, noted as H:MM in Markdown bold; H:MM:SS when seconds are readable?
**10:53**
